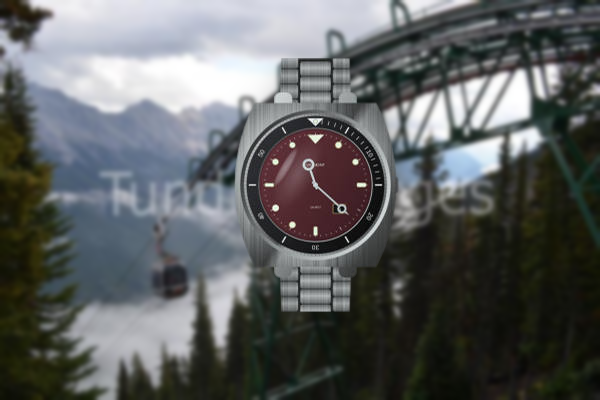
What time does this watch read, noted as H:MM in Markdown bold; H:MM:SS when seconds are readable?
**11:22**
